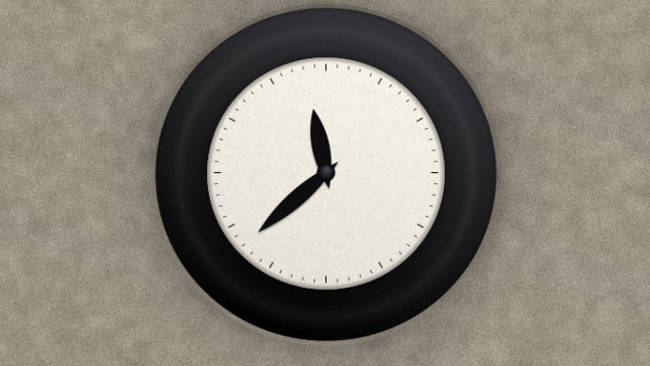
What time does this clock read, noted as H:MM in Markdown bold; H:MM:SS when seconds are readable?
**11:38**
